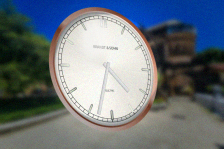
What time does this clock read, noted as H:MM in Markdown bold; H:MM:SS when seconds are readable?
**4:33**
